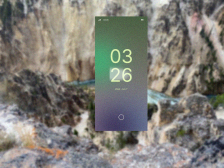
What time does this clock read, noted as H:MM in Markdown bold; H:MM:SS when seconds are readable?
**3:26**
